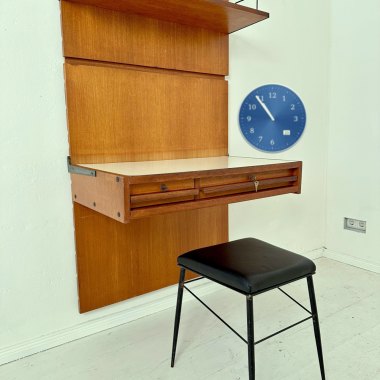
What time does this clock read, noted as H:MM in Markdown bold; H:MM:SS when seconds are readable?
**10:54**
